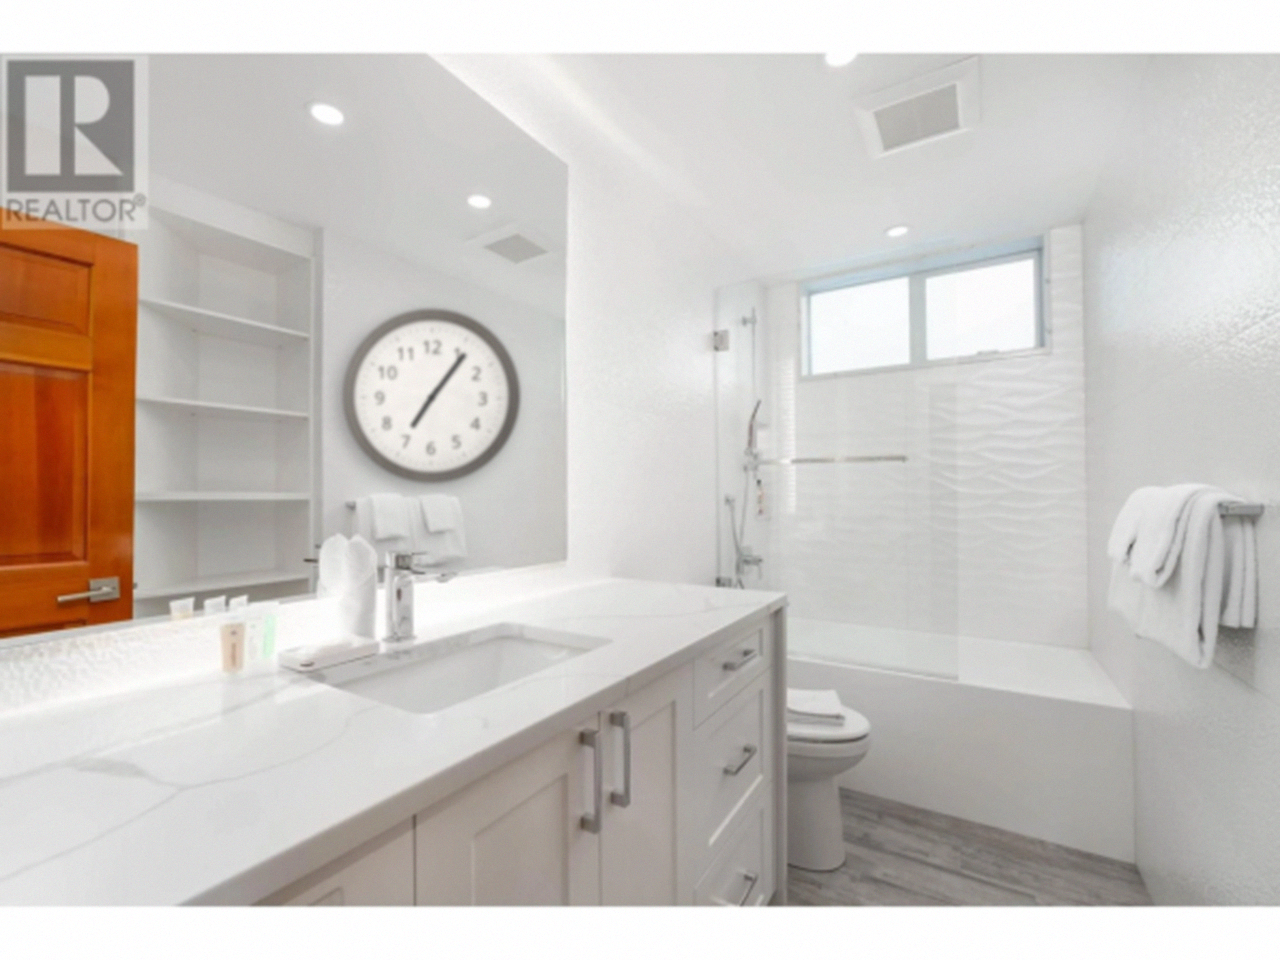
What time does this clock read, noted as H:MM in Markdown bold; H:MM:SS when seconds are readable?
**7:06**
